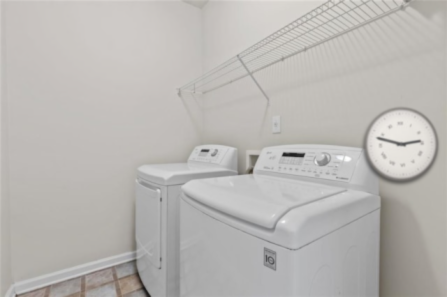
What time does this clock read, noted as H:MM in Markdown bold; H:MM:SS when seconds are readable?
**2:48**
